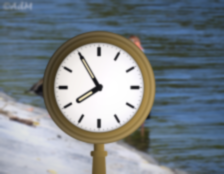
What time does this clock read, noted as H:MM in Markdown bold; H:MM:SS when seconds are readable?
**7:55**
